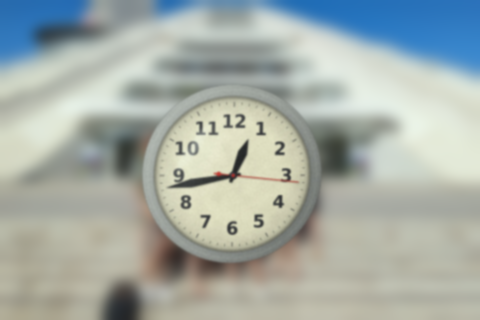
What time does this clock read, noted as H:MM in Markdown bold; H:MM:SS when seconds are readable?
**12:43:16**
